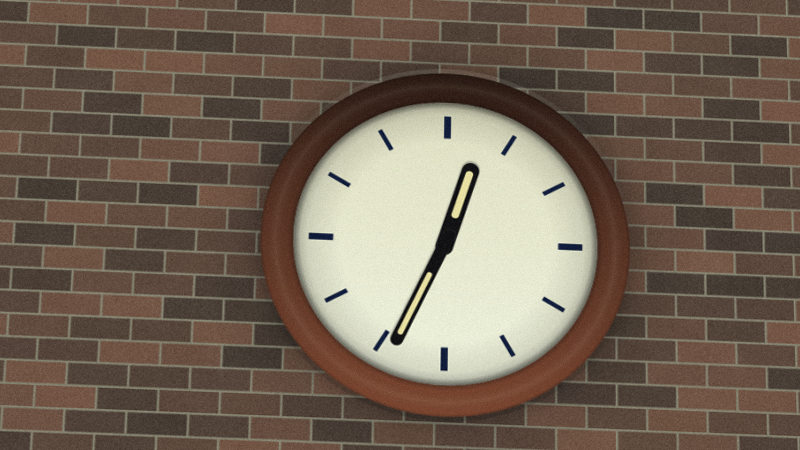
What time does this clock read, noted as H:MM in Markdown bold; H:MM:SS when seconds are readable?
**12:34**
